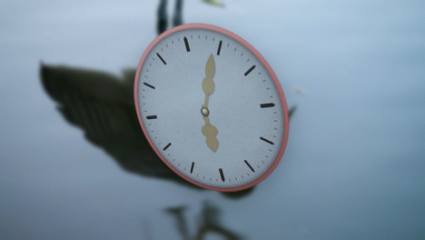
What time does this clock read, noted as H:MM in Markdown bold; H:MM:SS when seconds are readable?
**6:04**
